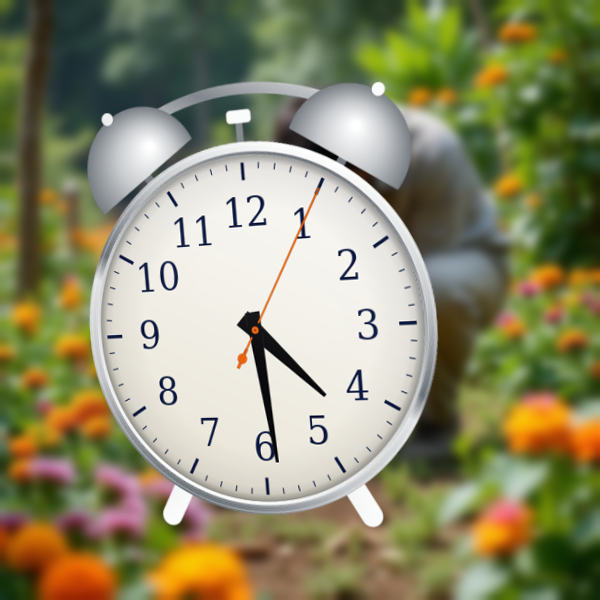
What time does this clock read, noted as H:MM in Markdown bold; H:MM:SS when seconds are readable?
**4:29:05**
